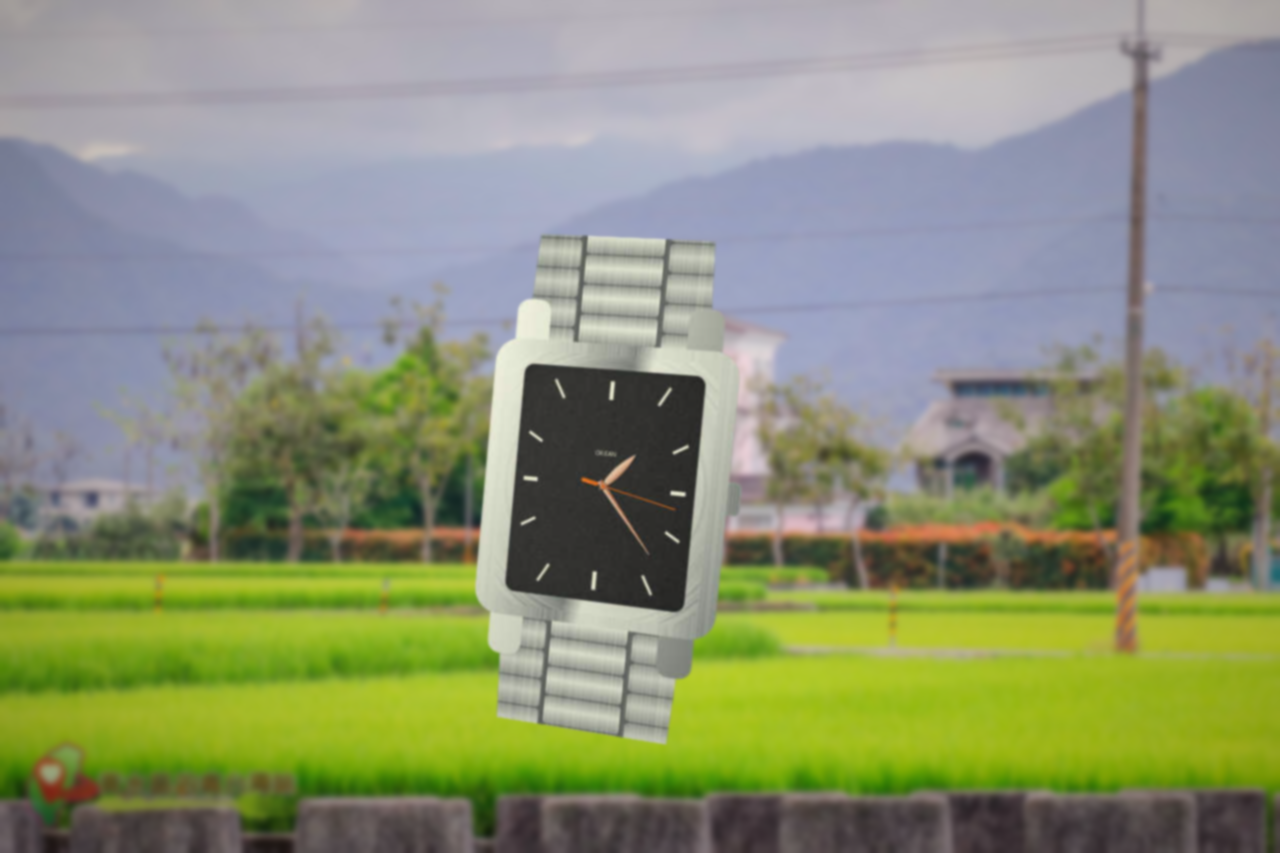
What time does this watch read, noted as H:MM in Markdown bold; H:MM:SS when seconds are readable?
**1:23:17**
